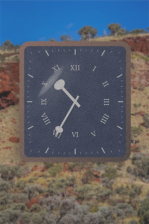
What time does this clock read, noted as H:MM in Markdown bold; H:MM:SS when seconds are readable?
**10:35**
